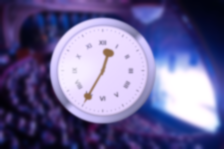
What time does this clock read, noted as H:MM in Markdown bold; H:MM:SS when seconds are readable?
**12:35**
